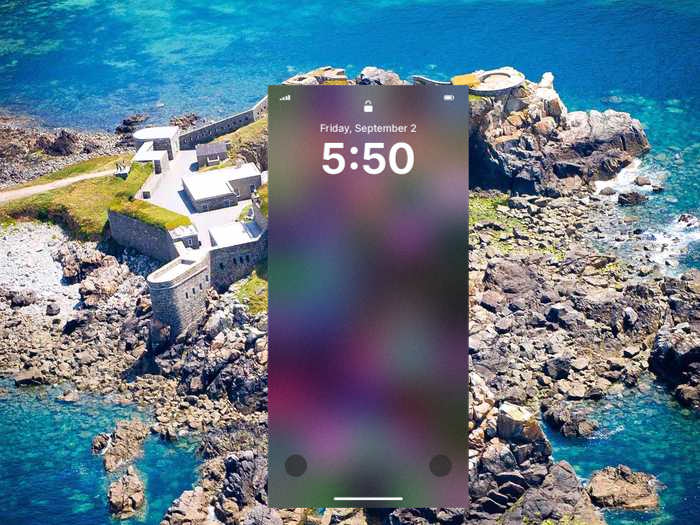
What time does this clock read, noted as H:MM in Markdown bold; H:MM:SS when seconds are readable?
**5:50**
